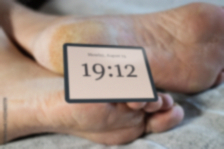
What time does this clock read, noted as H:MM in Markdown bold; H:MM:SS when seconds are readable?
**19:12**
